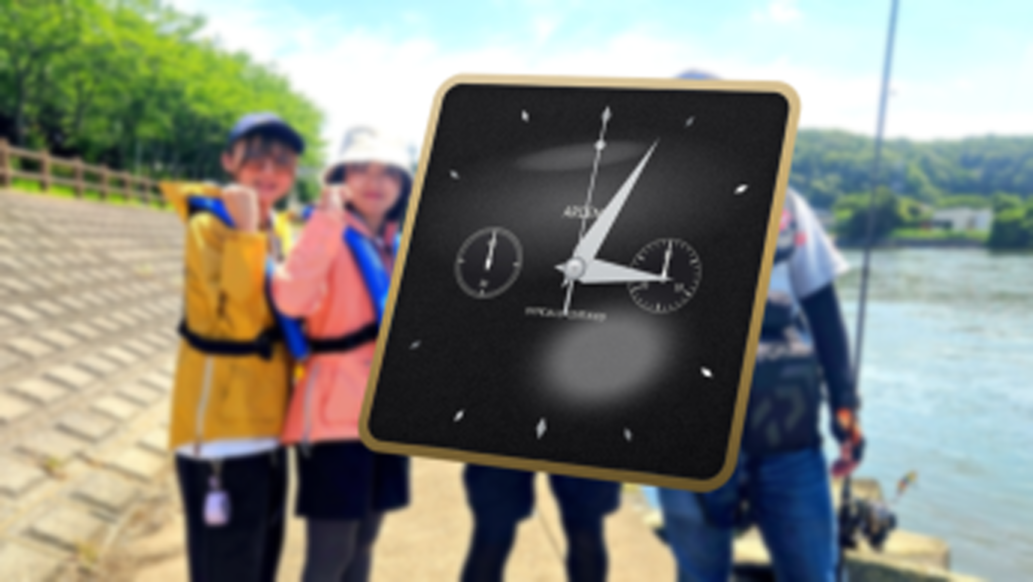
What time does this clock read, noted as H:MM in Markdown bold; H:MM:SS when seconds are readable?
**3:04**
